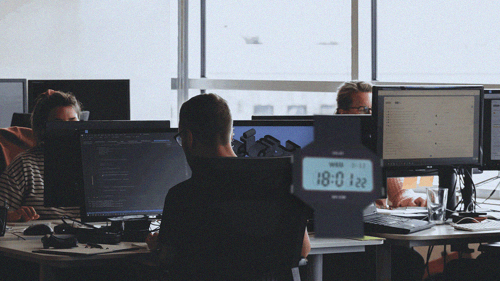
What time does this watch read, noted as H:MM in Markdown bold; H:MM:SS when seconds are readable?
**18:01**
